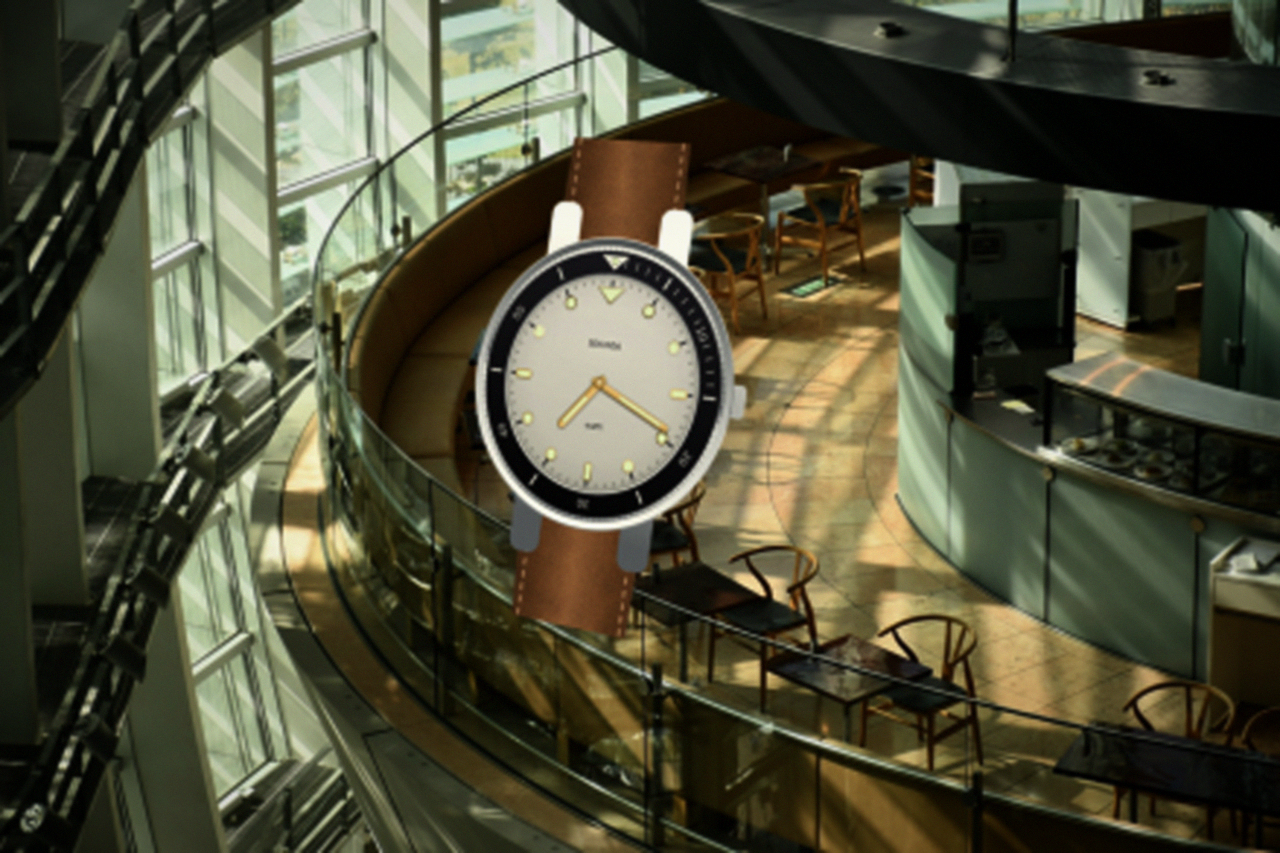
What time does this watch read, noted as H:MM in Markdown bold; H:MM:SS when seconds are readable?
**7:19**
